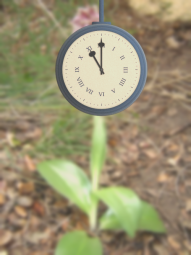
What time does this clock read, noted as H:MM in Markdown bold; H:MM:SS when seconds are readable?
**11:00**
